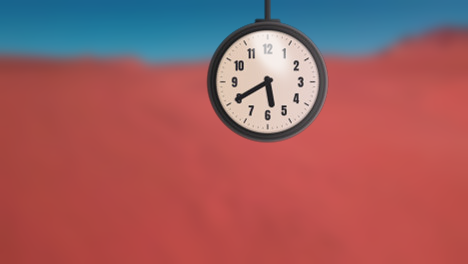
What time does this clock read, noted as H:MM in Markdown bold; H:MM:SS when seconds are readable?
**5:40**
